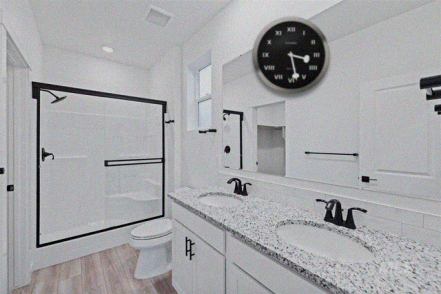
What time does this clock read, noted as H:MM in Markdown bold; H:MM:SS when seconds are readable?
**3:28**
